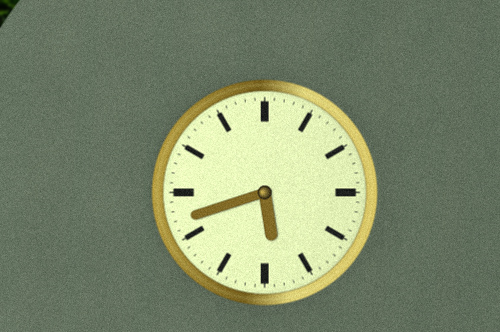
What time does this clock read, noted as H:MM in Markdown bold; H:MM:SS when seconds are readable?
**5:42**
